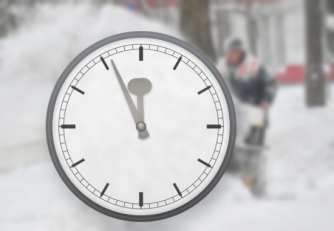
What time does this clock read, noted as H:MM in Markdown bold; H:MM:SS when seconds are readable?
**11:56**
